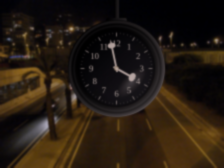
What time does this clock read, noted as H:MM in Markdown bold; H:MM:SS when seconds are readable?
**3:58**
